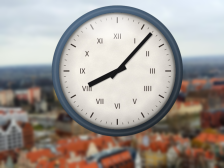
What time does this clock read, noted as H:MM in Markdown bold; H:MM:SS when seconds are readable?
**8:07**
